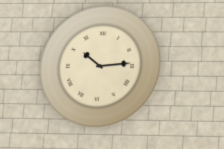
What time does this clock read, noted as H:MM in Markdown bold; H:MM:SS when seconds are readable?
**10:14**
